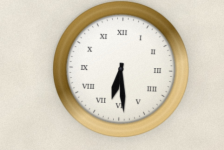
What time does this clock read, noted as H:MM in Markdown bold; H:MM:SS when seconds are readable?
**6:29**
